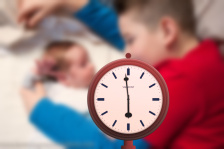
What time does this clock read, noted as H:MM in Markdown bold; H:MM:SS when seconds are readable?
**5:59**
